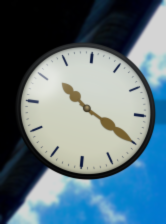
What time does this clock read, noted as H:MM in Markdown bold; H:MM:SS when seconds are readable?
**10:20**
